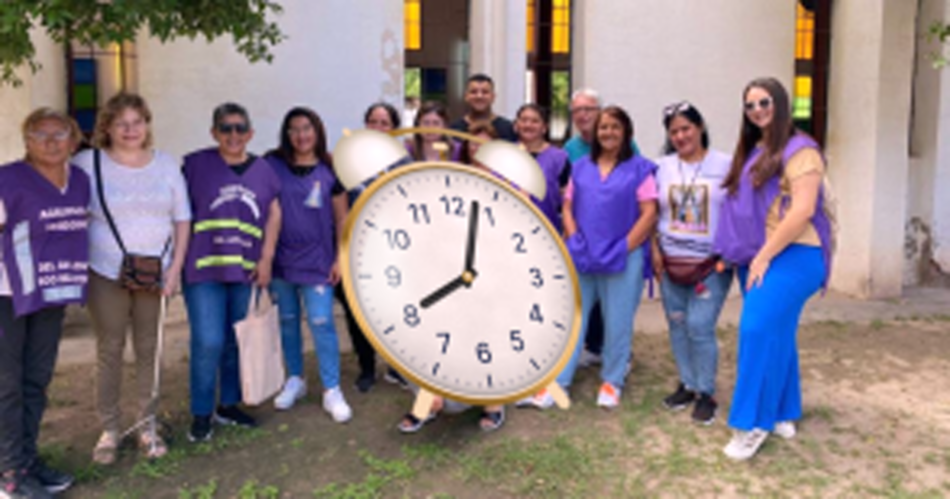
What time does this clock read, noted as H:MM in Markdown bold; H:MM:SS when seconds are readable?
**8:03**
